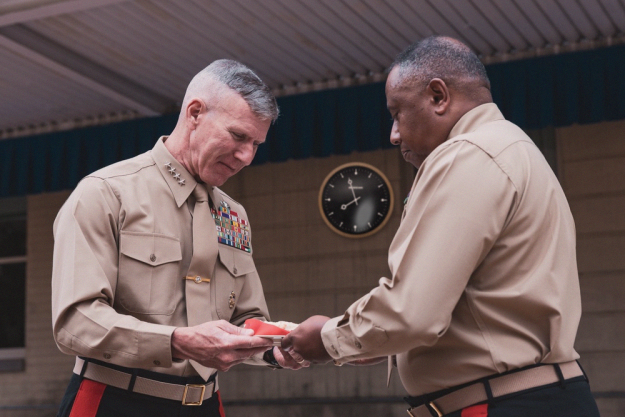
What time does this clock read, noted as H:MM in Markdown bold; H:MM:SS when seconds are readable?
**7:57**
